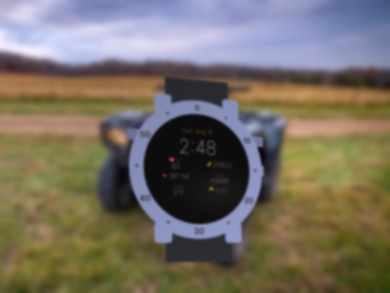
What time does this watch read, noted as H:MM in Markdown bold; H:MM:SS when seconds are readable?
**2:48**
